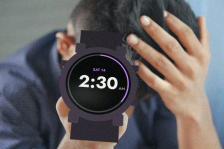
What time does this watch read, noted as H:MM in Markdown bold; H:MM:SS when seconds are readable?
**2:30**
